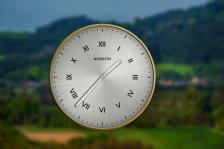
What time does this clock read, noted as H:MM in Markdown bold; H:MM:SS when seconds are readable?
**1:37**
